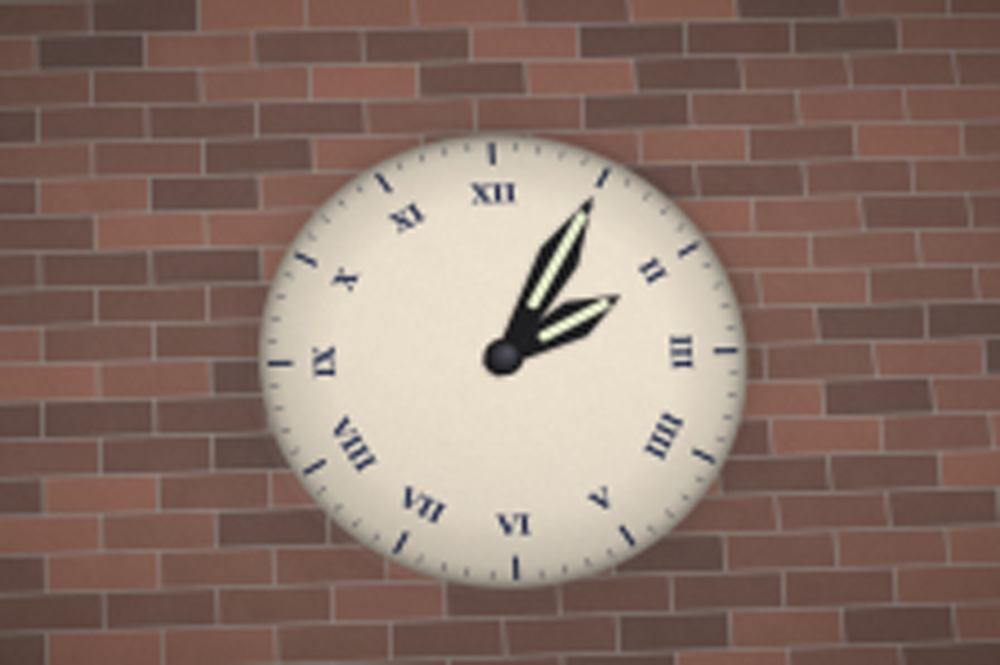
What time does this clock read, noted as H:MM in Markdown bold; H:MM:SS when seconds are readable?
**2:05**
